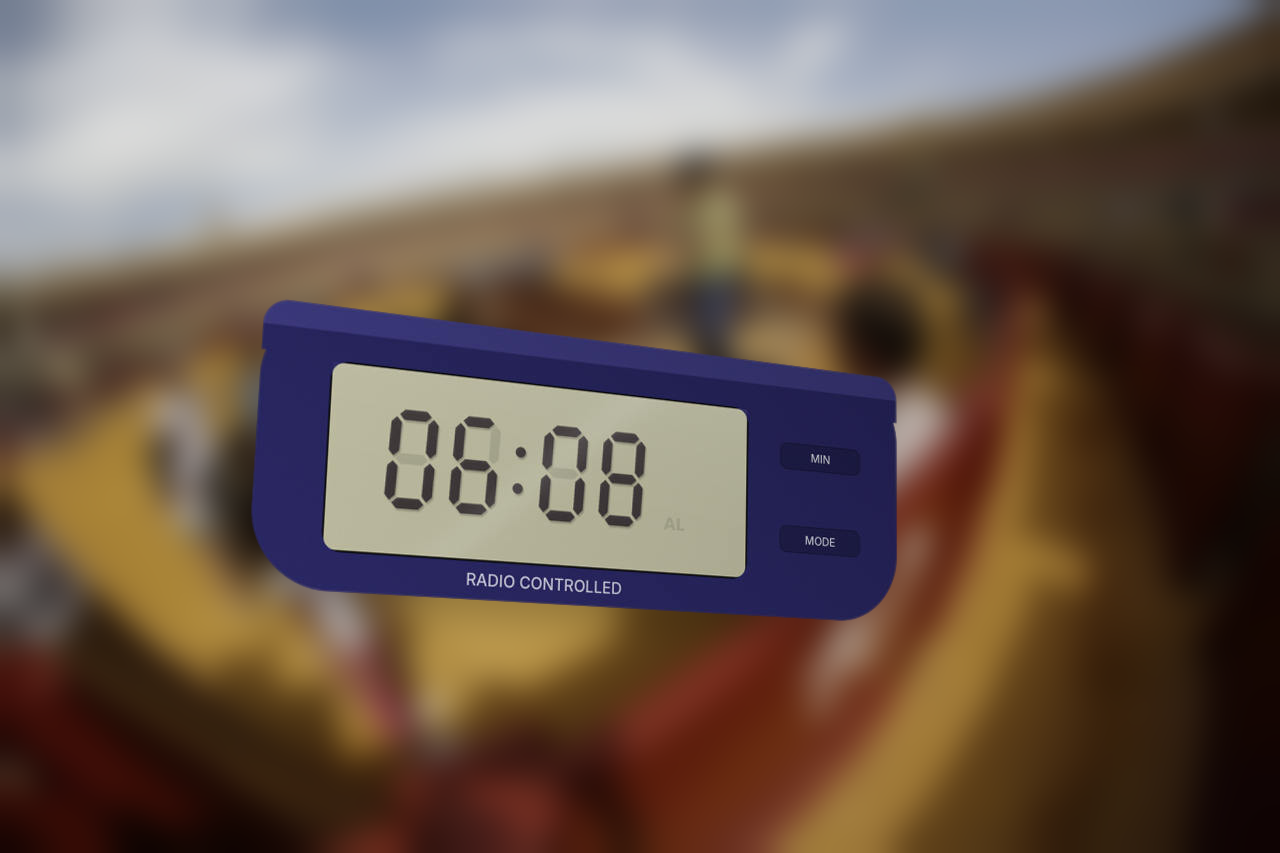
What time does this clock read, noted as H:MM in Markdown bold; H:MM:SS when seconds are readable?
**6:08**
